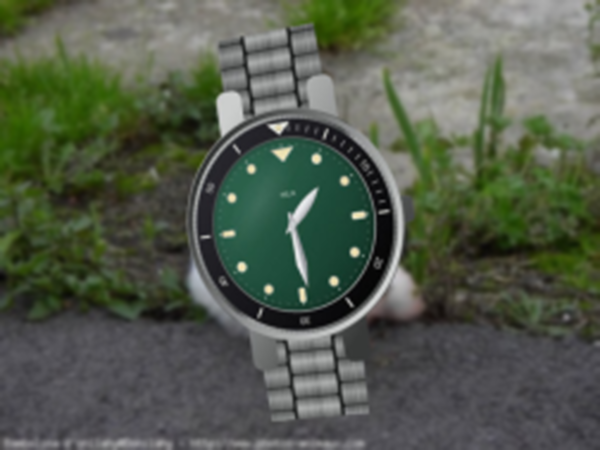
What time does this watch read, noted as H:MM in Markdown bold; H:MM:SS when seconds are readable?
**1:29**
